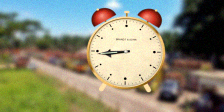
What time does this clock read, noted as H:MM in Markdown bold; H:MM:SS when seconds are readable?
**8:44**
